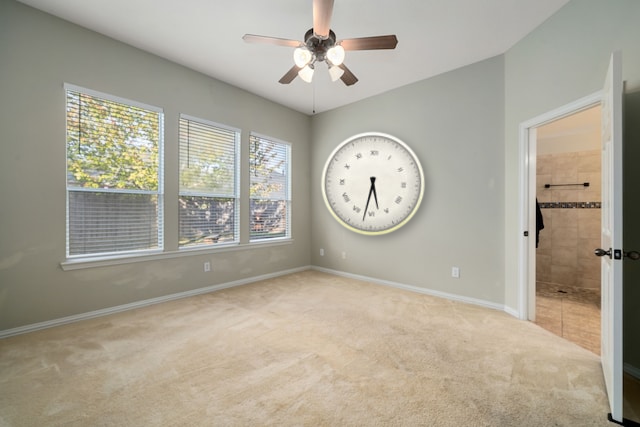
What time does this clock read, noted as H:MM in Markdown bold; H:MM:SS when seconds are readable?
**5:32**
